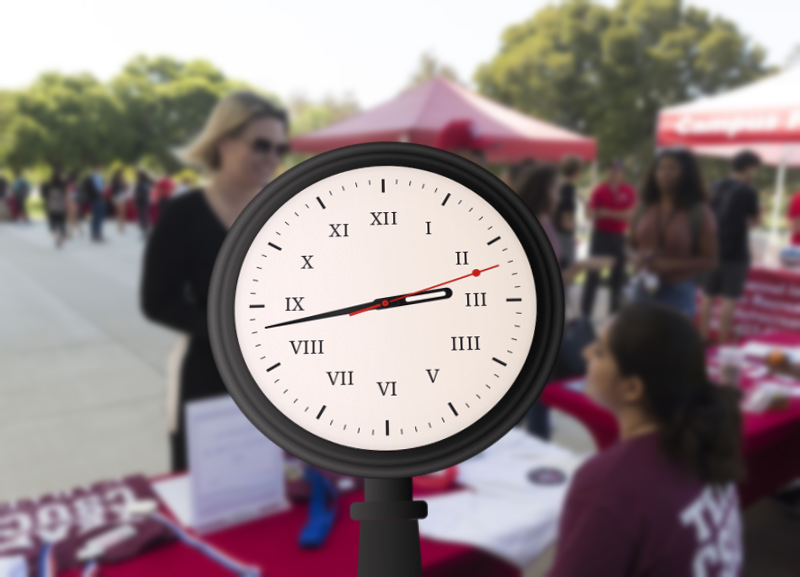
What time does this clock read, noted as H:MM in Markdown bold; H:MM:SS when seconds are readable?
**2:43:12**
